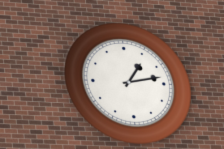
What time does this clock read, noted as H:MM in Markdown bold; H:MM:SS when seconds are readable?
**1:13**
